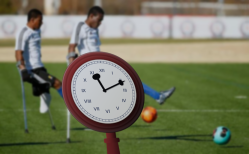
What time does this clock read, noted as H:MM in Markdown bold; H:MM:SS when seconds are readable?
**11:11**
